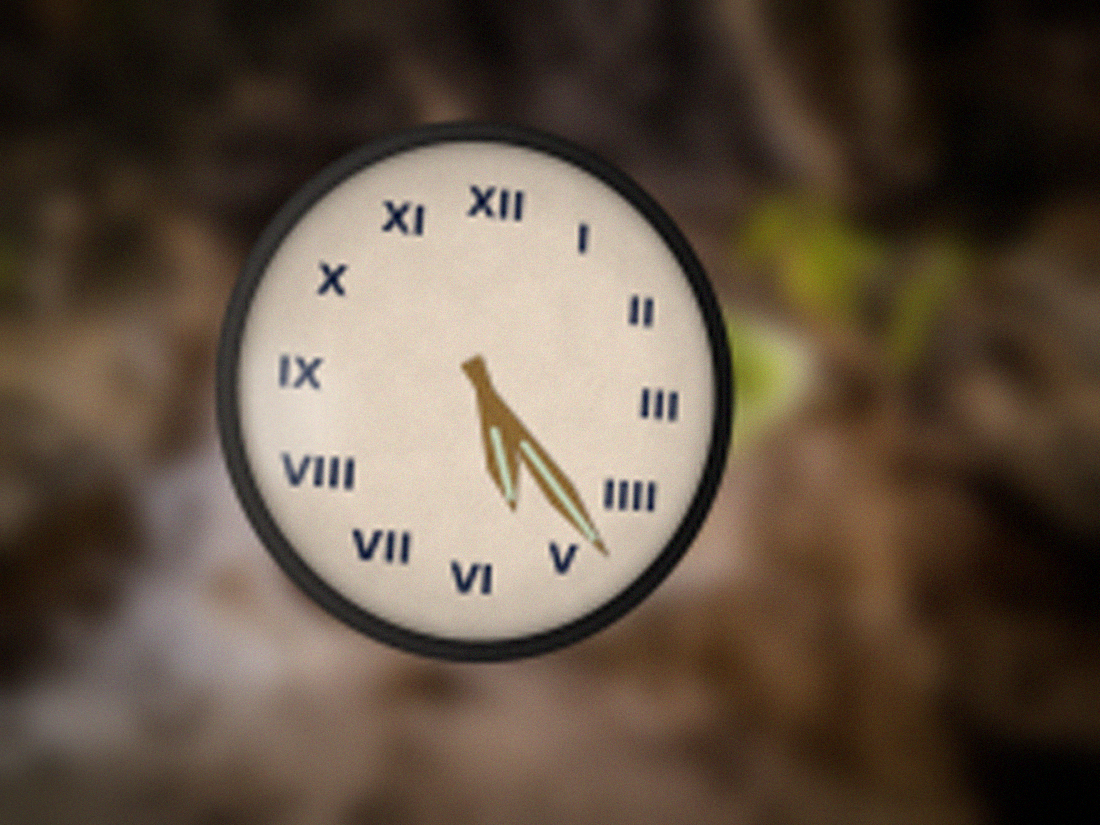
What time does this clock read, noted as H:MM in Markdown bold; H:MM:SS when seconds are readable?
**5:23**
